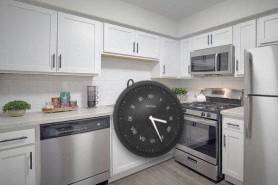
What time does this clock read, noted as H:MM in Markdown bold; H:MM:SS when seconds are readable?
**3:26**
